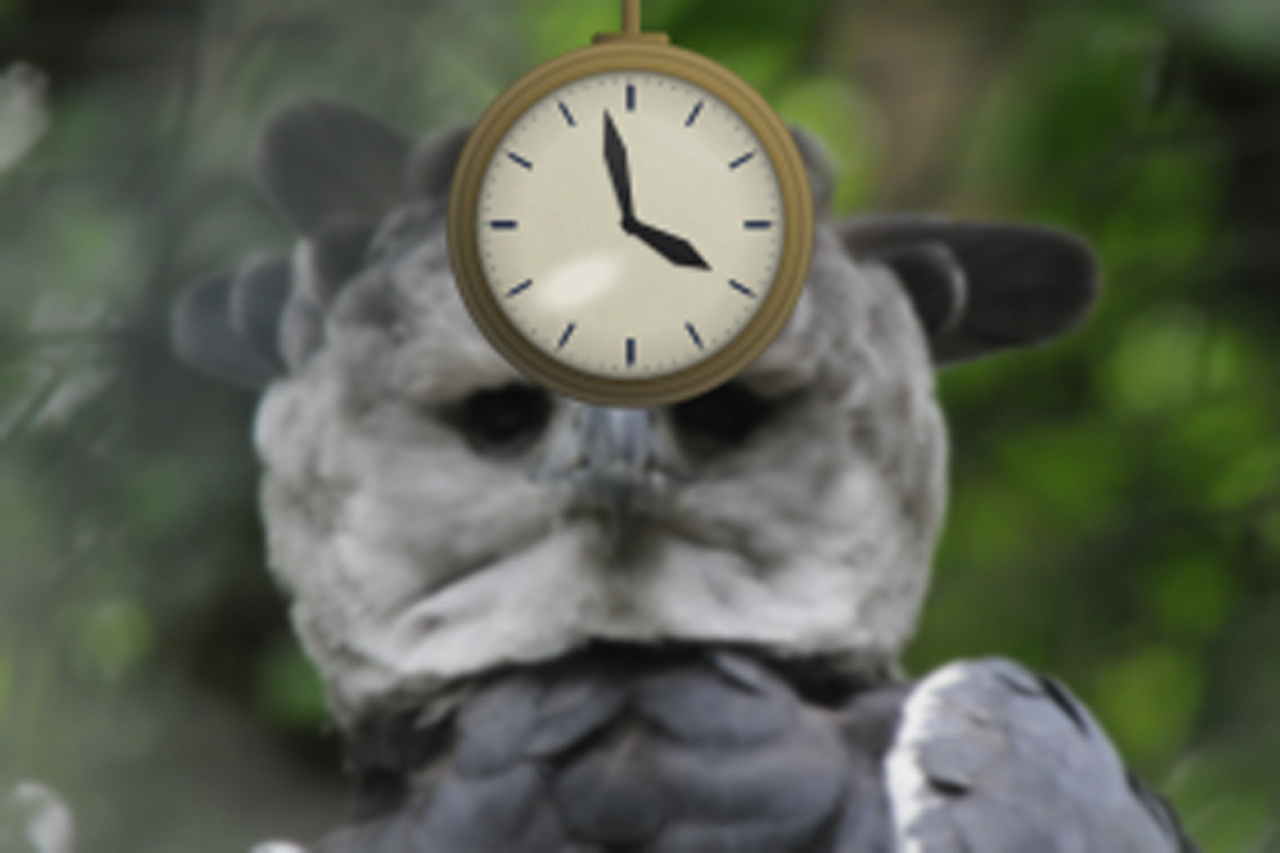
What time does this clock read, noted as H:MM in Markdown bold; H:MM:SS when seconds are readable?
**3:58**
